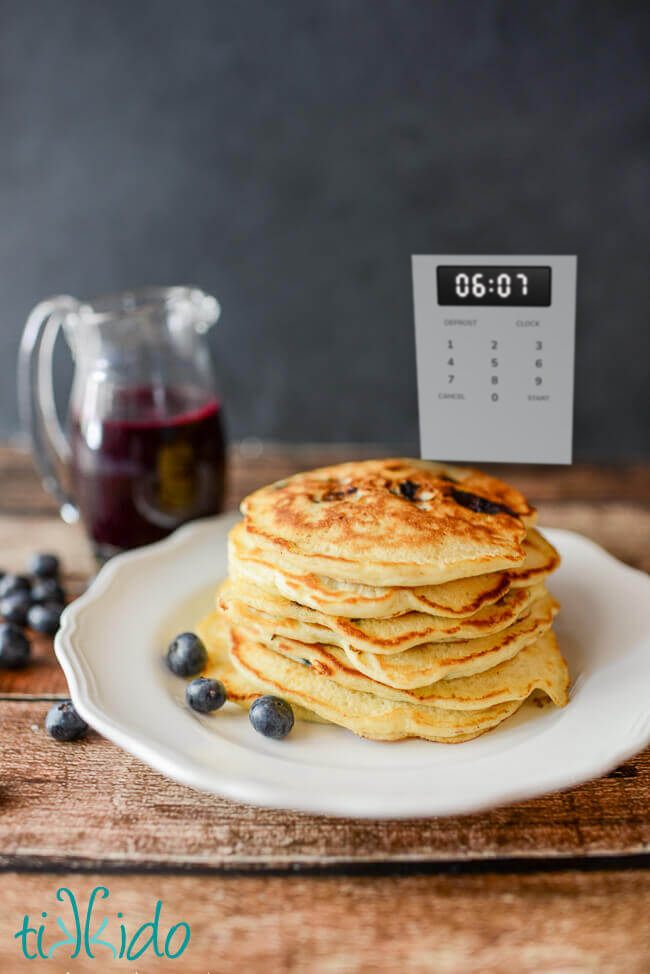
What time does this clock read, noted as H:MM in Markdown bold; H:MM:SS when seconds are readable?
**6:07**
